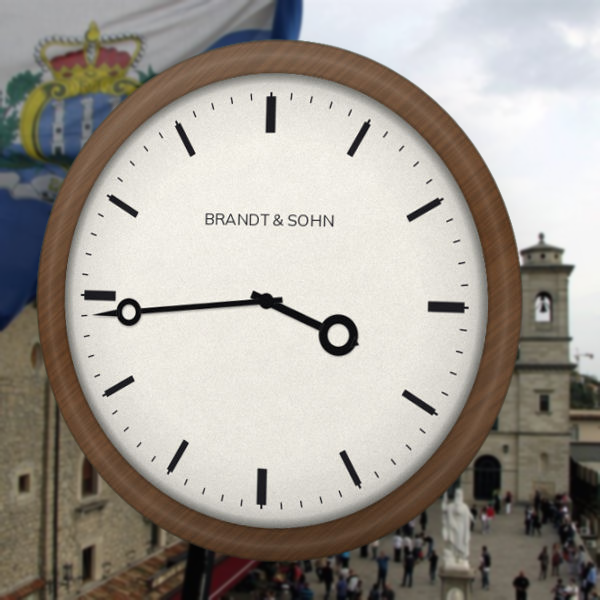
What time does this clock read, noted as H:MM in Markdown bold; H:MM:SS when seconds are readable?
**3:44**
